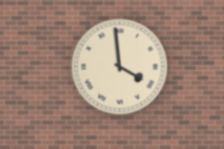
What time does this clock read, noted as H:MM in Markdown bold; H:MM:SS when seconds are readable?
**3:59**
